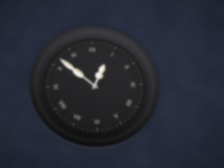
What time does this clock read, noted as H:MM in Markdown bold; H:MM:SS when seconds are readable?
**12:52**
